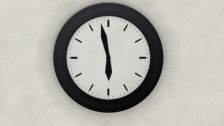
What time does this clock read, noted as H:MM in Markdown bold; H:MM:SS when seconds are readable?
**5:58**
